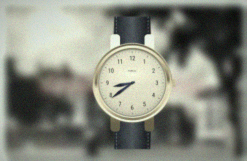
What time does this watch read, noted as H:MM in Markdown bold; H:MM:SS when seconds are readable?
**8:39**
